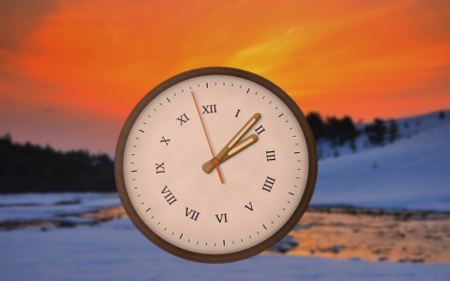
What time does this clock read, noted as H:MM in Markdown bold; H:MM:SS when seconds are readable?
**2:07:58**
